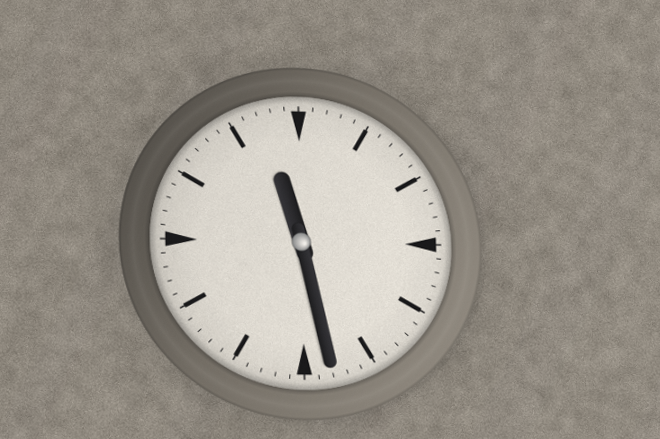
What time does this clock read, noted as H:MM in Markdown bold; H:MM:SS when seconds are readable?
**11:28**
